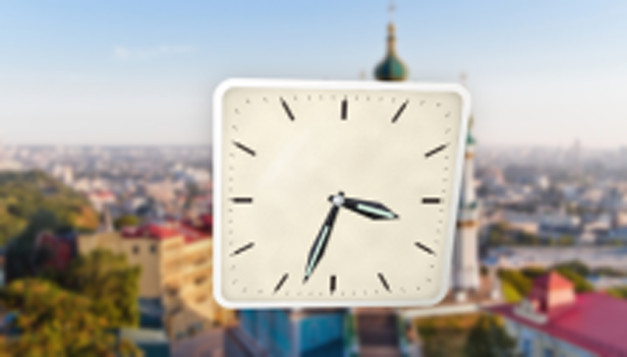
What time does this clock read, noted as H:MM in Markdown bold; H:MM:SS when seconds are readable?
**3:33**
